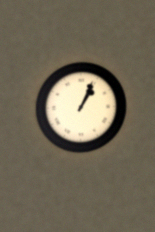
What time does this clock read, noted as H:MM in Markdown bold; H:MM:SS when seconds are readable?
**1:04**
